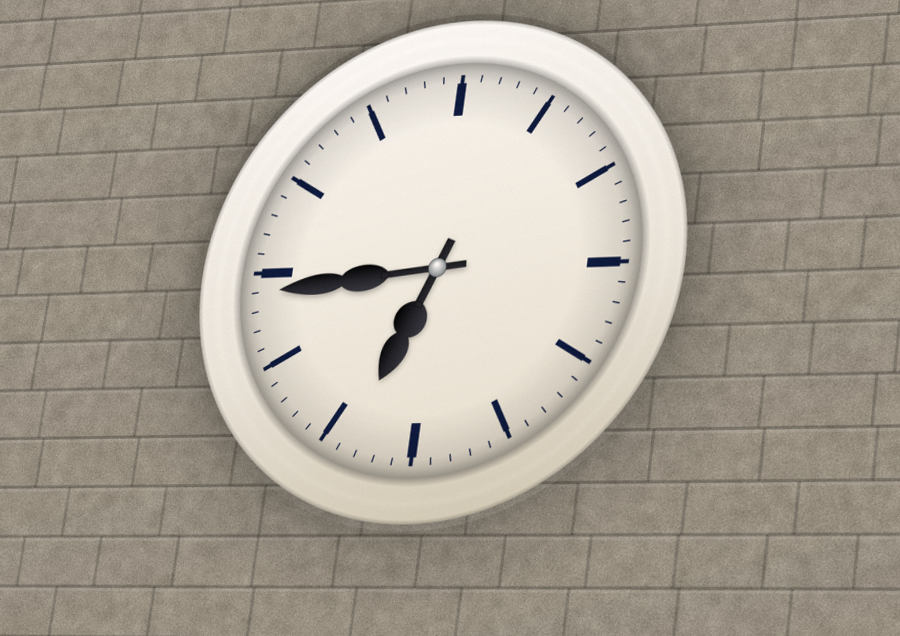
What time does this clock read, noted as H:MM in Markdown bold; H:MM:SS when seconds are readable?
**6:44**
